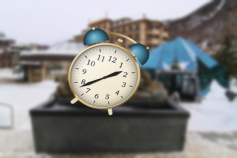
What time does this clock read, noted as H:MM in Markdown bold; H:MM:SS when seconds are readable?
**1:38**
